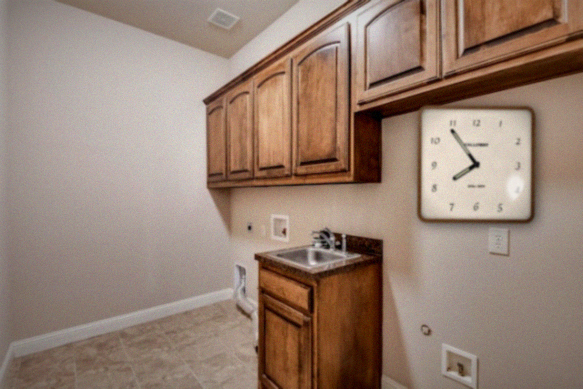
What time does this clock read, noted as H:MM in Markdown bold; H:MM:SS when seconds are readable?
**7:54**
